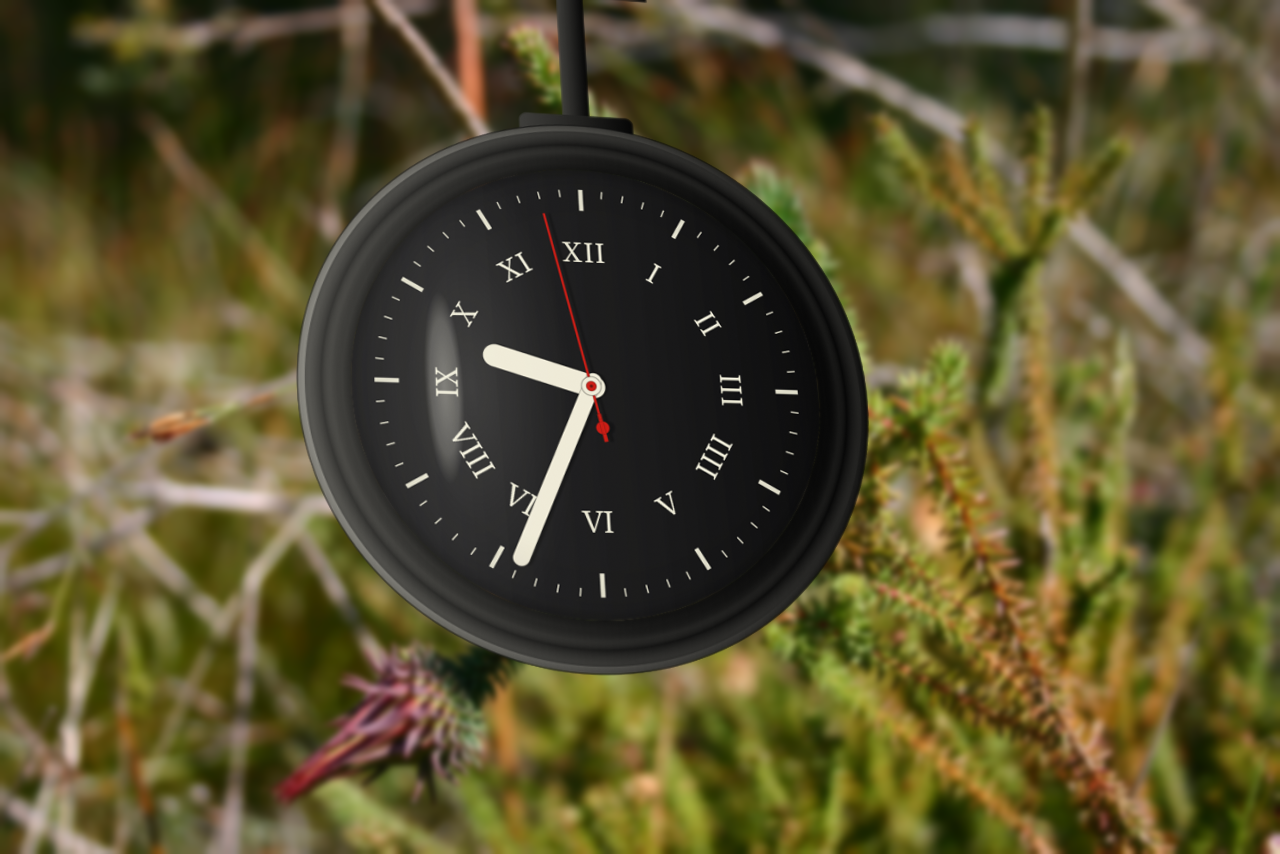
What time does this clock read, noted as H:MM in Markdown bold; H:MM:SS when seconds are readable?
**9:33:58**
